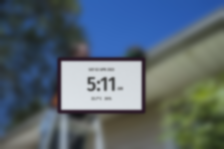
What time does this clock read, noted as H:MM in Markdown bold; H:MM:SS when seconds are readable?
**5:11**
